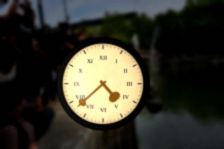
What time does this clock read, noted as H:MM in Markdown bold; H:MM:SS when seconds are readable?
**4:38**
